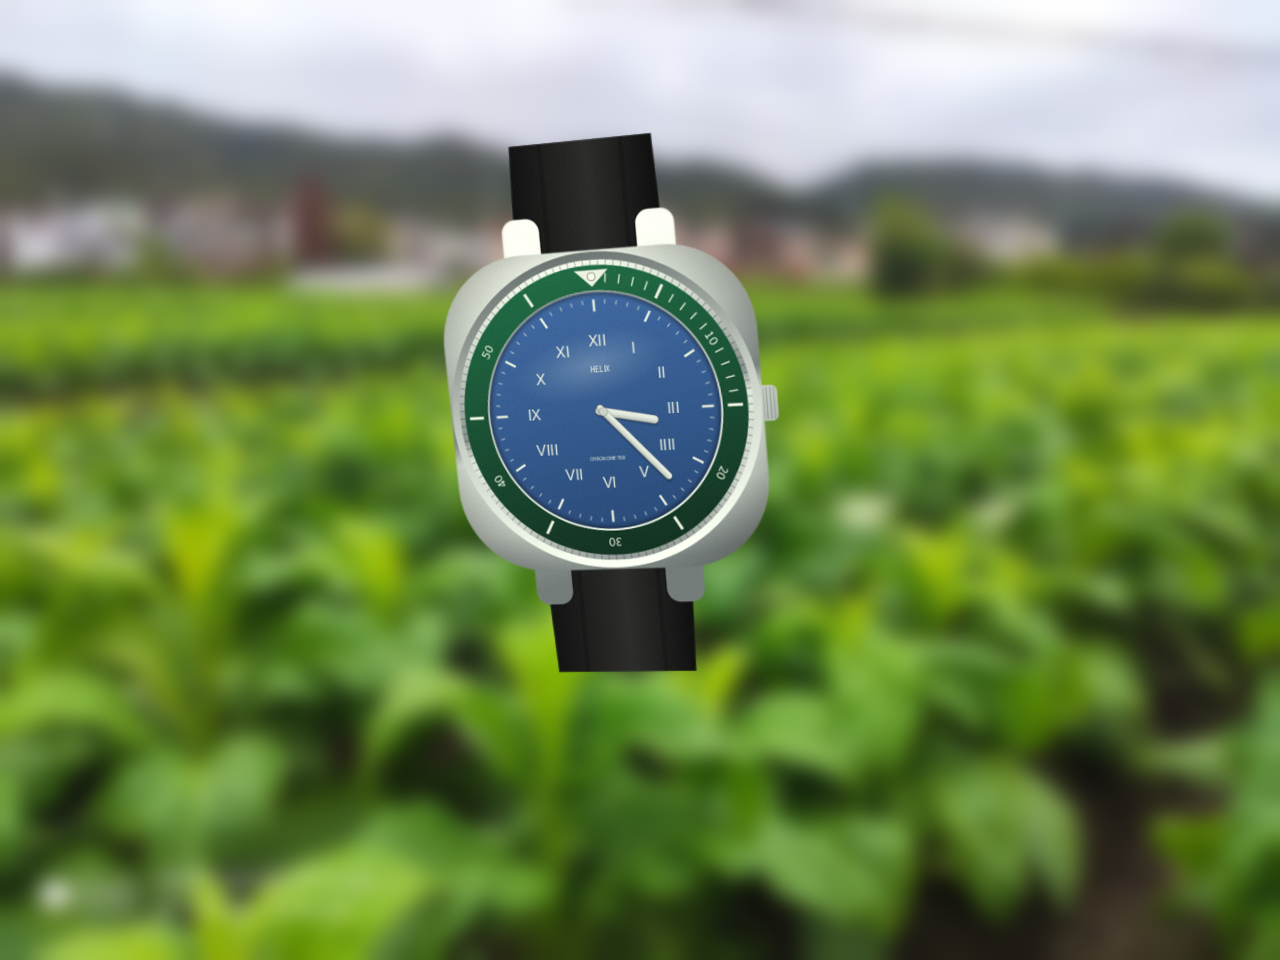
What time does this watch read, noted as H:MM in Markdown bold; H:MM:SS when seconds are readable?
**3:23**
